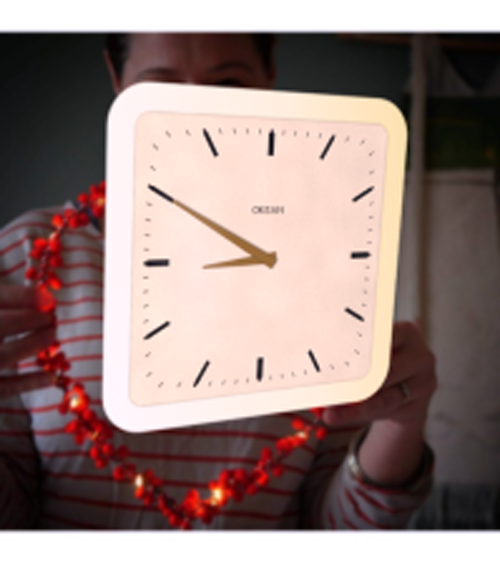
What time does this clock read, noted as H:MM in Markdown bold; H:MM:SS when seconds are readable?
**8:50**
